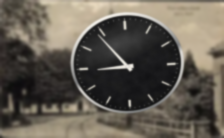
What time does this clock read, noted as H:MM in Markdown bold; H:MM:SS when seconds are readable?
**8:54**
